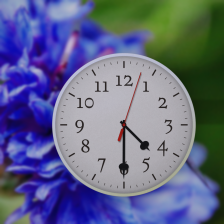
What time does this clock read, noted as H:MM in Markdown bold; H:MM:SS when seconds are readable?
**4:30:03**
